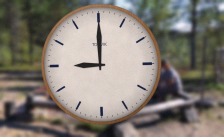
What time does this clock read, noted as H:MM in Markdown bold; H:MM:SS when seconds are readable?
**9:00**
